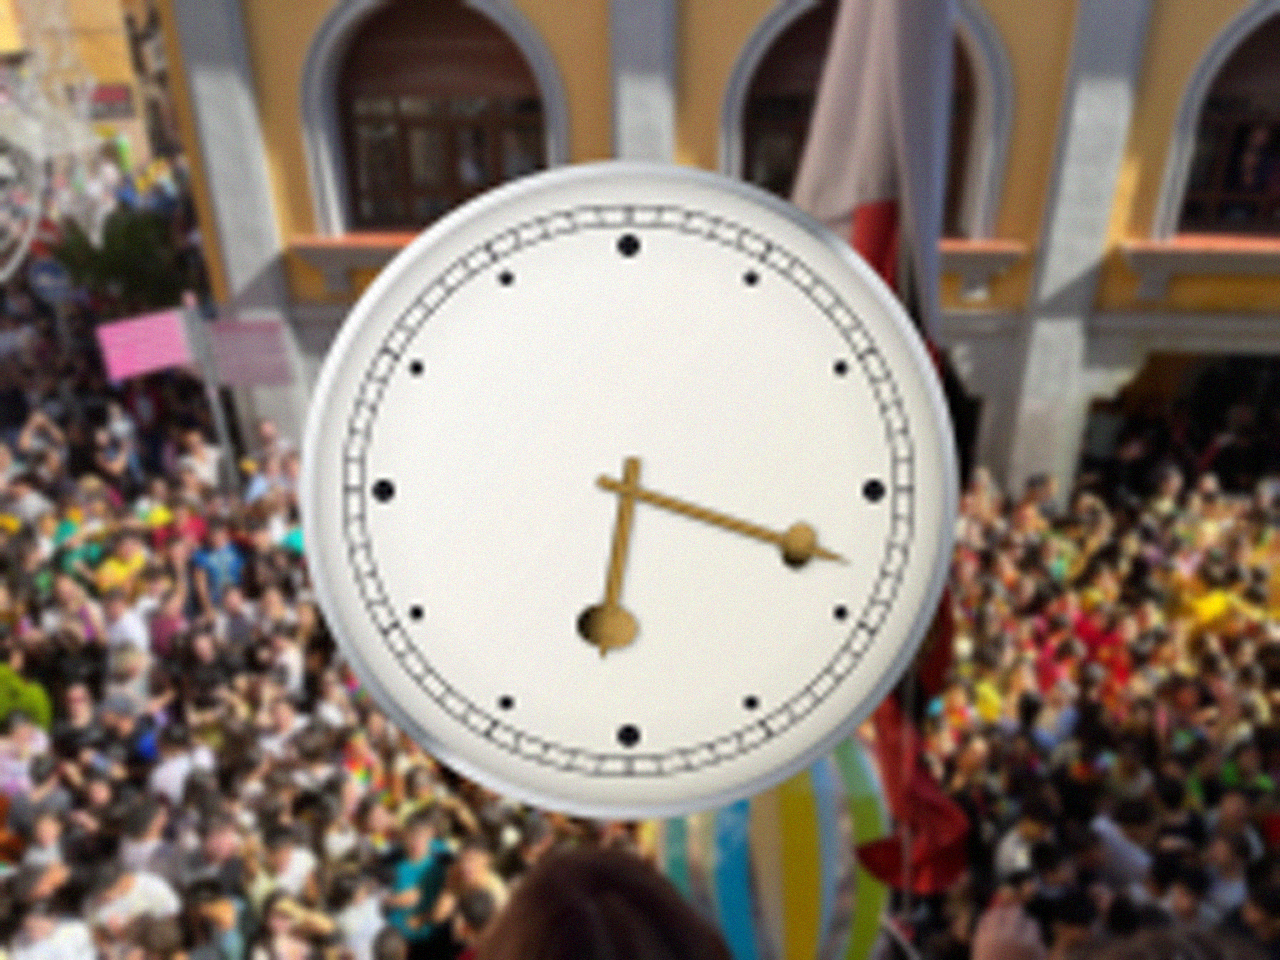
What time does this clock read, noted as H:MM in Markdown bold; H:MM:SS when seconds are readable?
**6:18**
